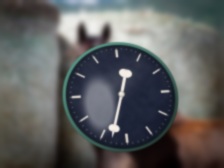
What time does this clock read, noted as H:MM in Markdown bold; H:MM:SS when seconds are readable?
**12:33**
